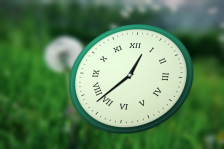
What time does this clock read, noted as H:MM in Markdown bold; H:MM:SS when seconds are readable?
**12:37**
